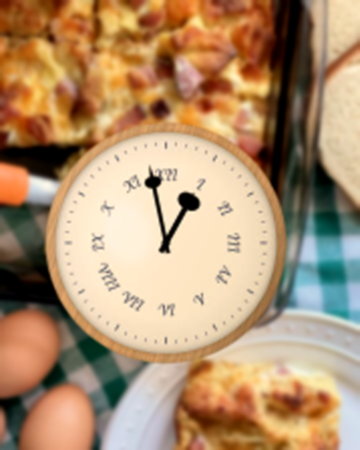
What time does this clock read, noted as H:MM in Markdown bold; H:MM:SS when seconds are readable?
**12:58**
